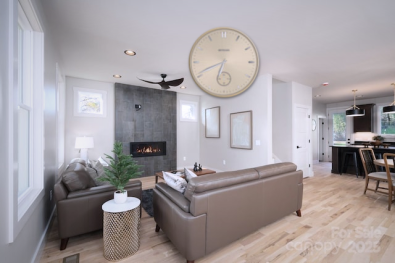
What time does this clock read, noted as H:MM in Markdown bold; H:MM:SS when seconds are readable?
**6:41**
